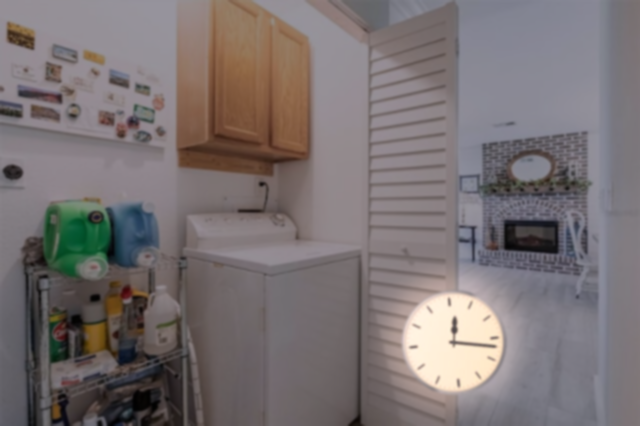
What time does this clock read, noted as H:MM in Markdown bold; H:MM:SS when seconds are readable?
**12:17**
